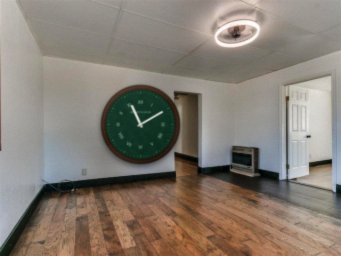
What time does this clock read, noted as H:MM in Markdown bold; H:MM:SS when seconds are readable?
**11:10**
